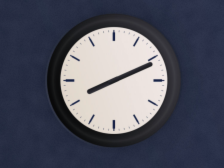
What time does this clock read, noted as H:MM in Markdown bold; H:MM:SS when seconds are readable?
**8:11**
